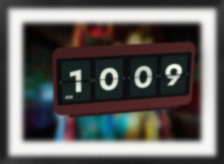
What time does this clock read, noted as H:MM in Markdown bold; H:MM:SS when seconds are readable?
**10:09**
